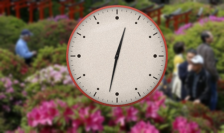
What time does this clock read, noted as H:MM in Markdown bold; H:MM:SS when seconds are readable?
**12:32**
